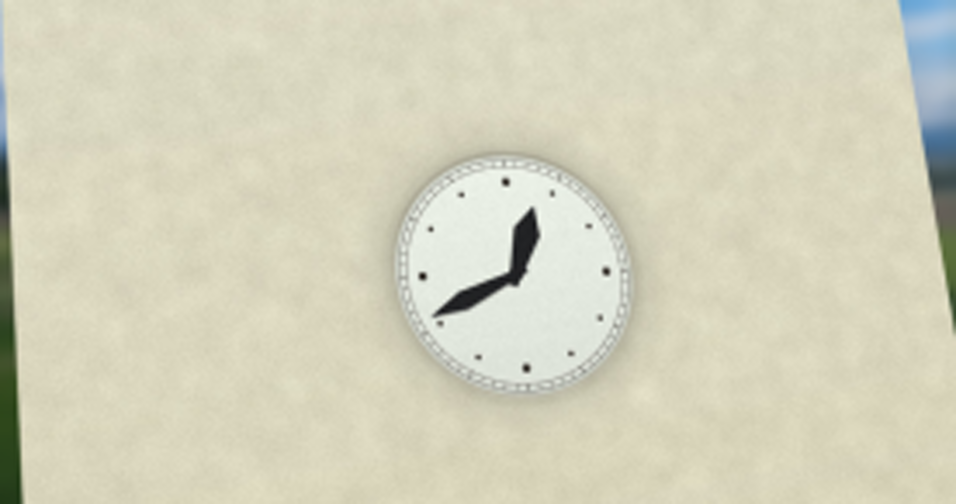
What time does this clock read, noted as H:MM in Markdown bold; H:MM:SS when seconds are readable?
**12:41**
